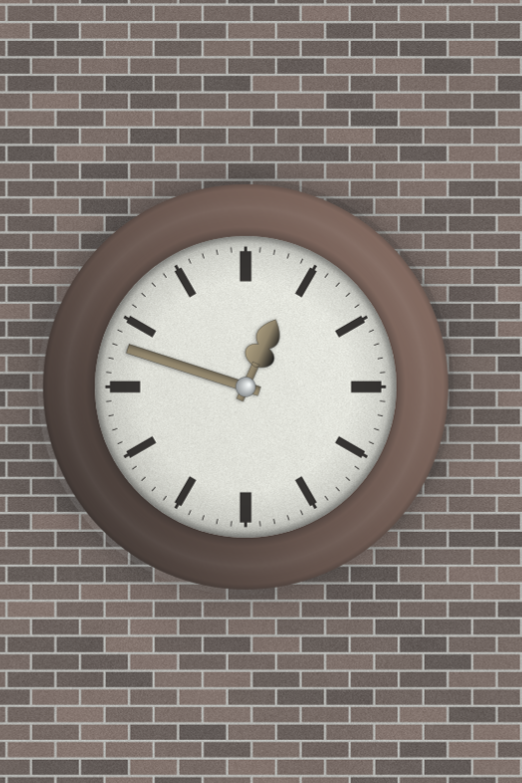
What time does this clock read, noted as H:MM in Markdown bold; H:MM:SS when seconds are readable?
**12:48**
